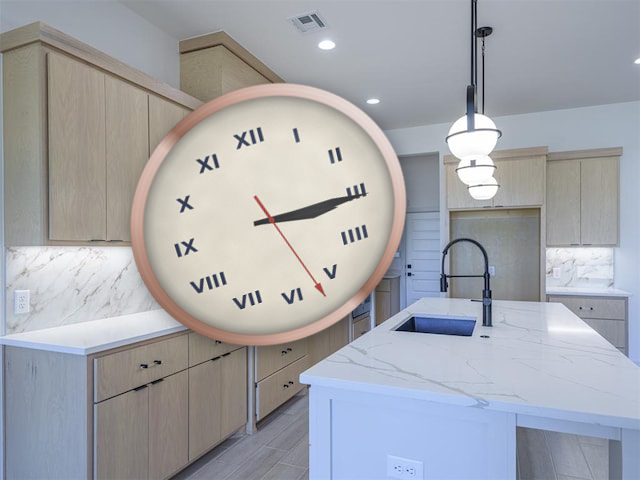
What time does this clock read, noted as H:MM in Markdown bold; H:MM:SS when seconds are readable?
**3:15:27**
